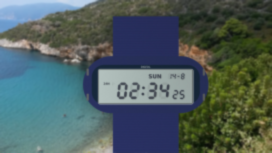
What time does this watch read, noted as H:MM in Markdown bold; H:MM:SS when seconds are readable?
**2:34**
